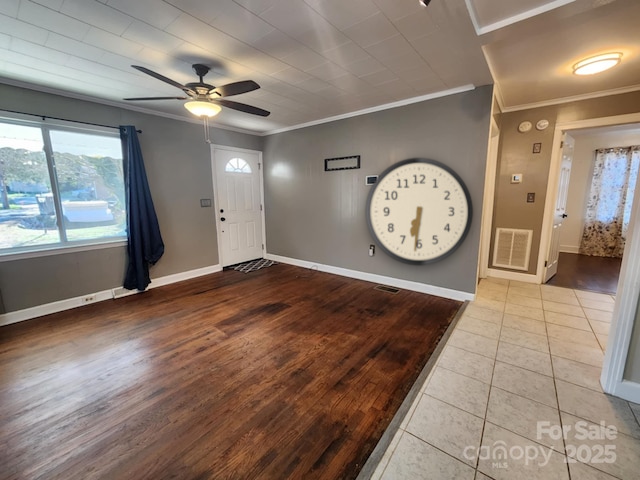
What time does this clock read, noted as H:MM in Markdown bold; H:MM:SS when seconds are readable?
**6:31**
